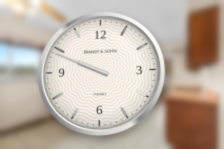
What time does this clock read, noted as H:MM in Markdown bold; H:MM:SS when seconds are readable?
**9:49**
